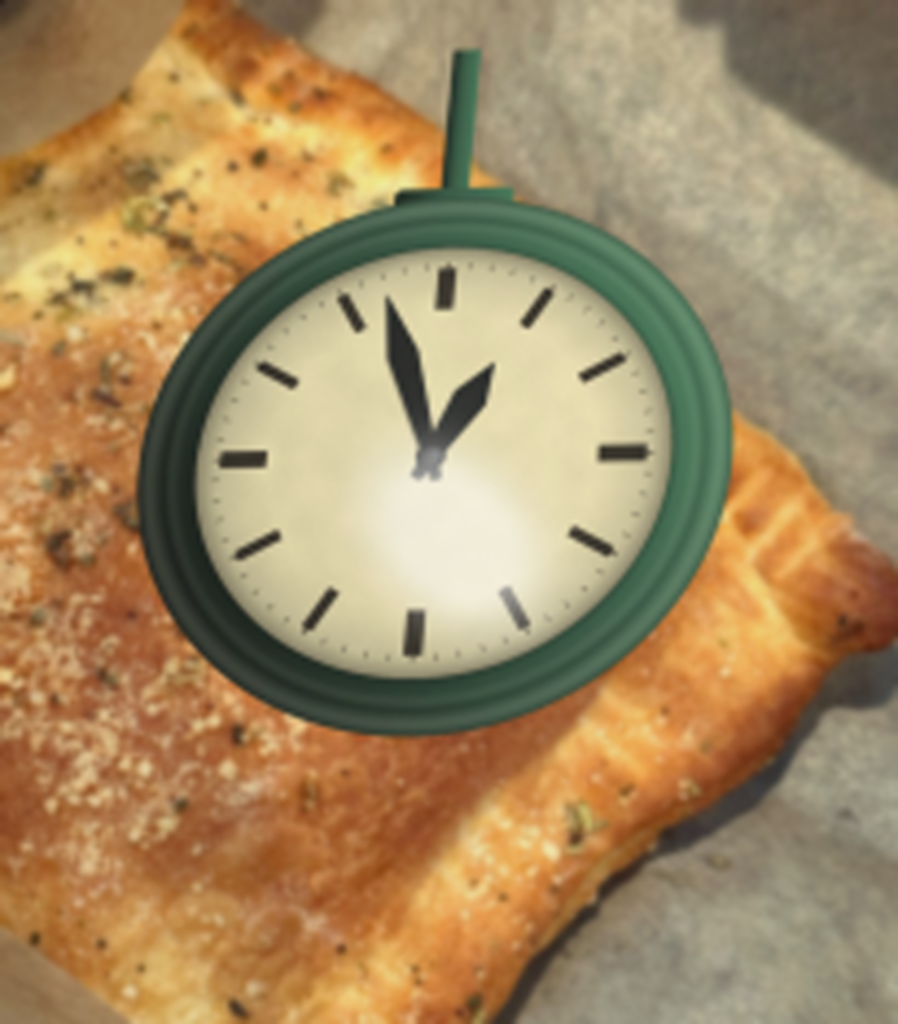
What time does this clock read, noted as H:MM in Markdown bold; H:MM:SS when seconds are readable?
**12:57**
